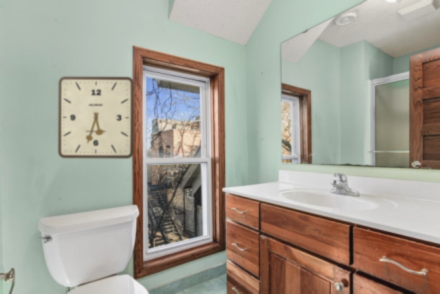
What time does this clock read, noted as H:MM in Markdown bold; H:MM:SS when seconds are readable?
**5:33**
